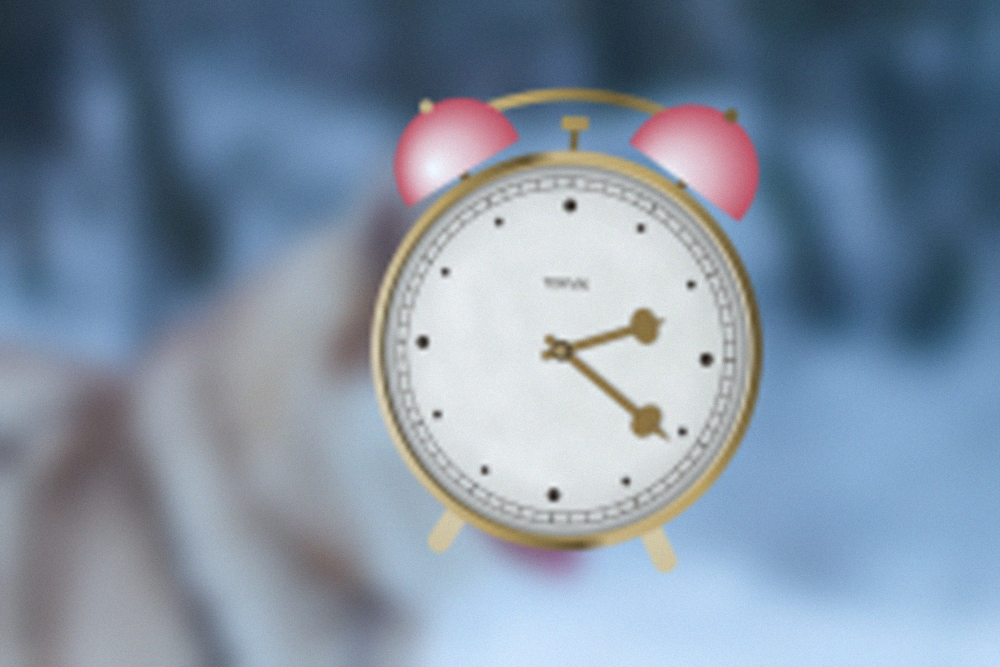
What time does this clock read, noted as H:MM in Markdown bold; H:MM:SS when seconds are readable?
**2:21**
